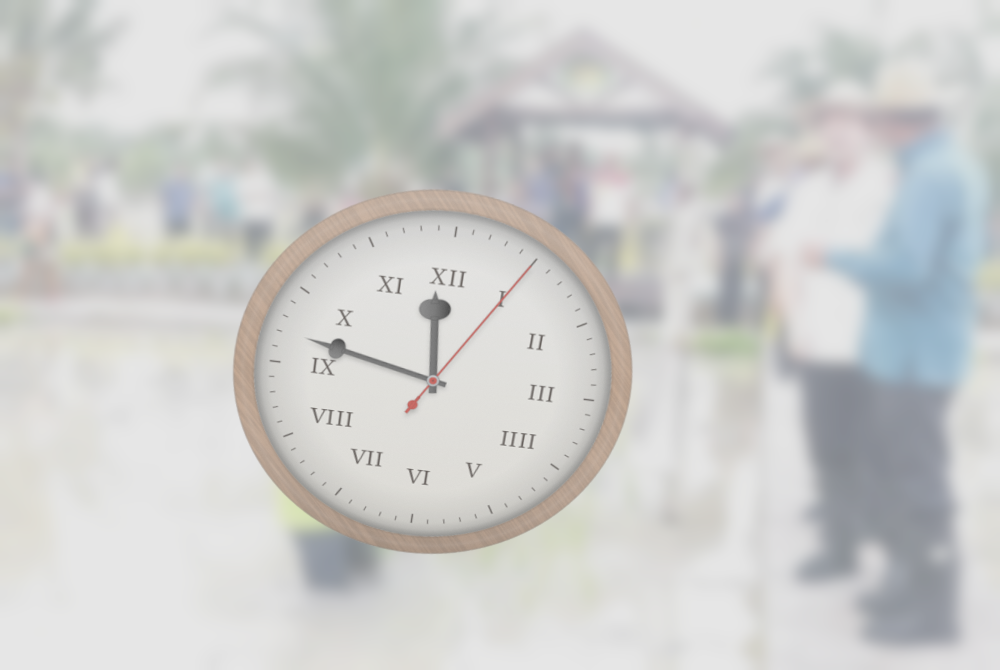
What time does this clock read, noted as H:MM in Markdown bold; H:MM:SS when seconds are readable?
**11:47:05**
